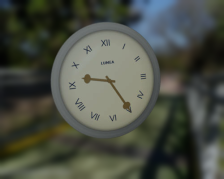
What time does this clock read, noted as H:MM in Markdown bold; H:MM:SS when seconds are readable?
**9:25**
